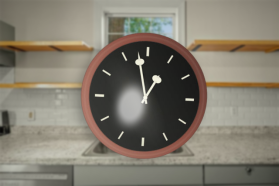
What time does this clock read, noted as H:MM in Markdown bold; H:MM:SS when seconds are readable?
**12:58**
